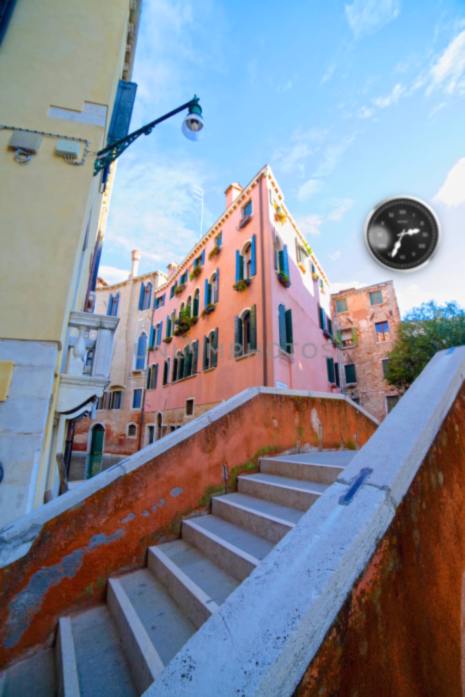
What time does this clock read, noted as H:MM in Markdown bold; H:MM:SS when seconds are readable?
**2:34**
